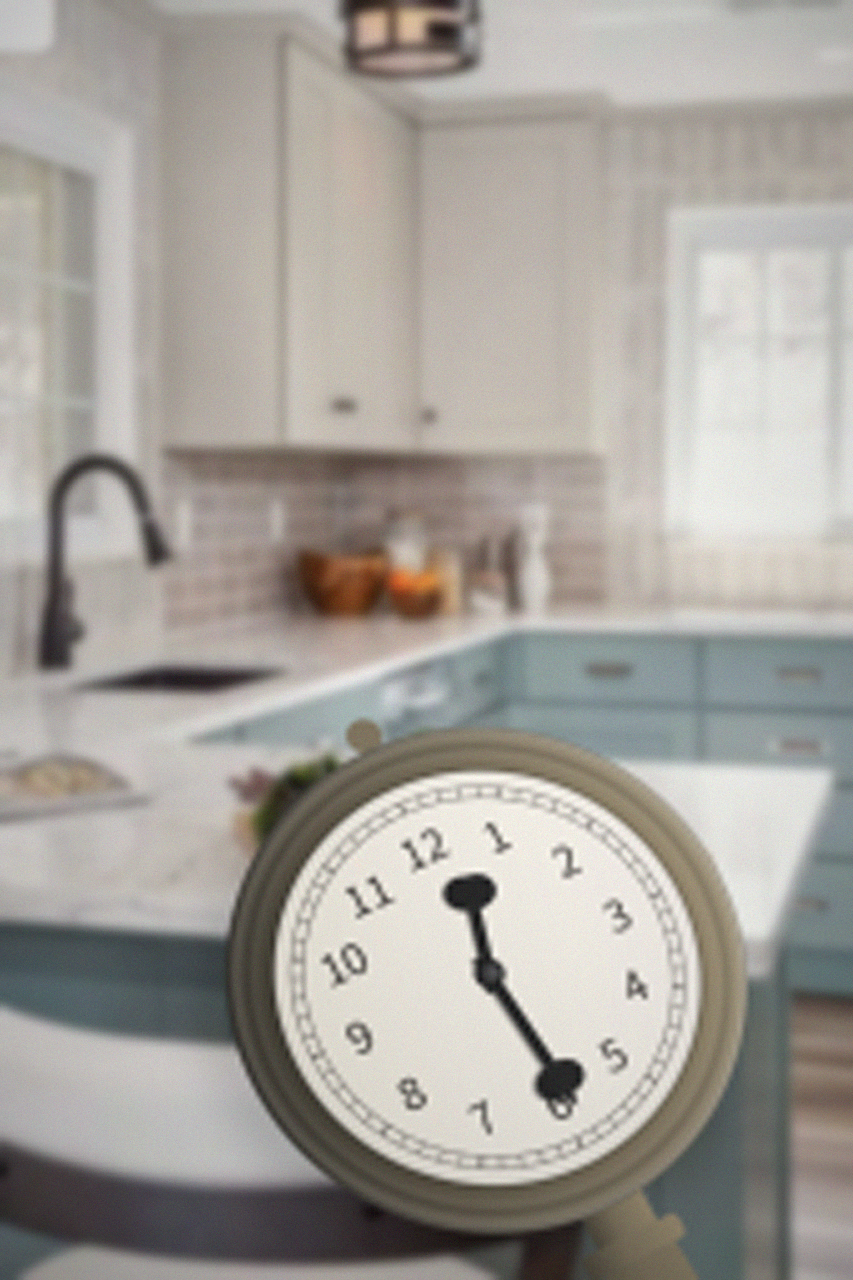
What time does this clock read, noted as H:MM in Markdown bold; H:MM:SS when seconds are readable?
**12:29**
